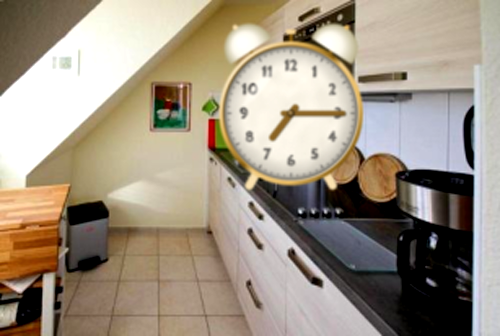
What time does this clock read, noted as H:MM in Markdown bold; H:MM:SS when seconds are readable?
**7:15**
